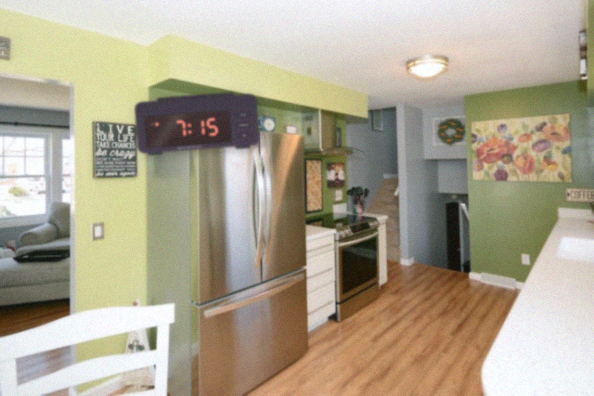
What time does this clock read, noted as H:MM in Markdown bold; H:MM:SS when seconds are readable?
**7:15**
